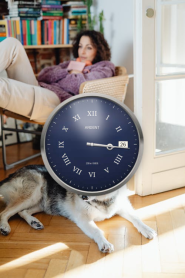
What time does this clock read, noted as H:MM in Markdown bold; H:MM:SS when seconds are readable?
**3:16**
